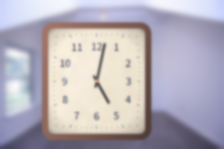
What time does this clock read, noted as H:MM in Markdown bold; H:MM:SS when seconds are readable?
**5:02**
